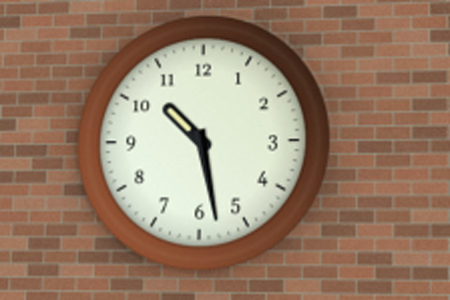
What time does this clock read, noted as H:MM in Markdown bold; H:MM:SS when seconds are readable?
**10:28**
